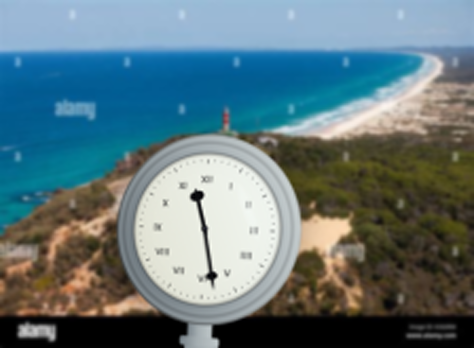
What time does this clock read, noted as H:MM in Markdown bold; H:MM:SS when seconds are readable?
**11:28**
